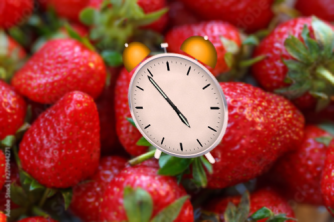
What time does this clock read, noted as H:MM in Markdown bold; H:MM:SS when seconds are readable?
**4:54**
